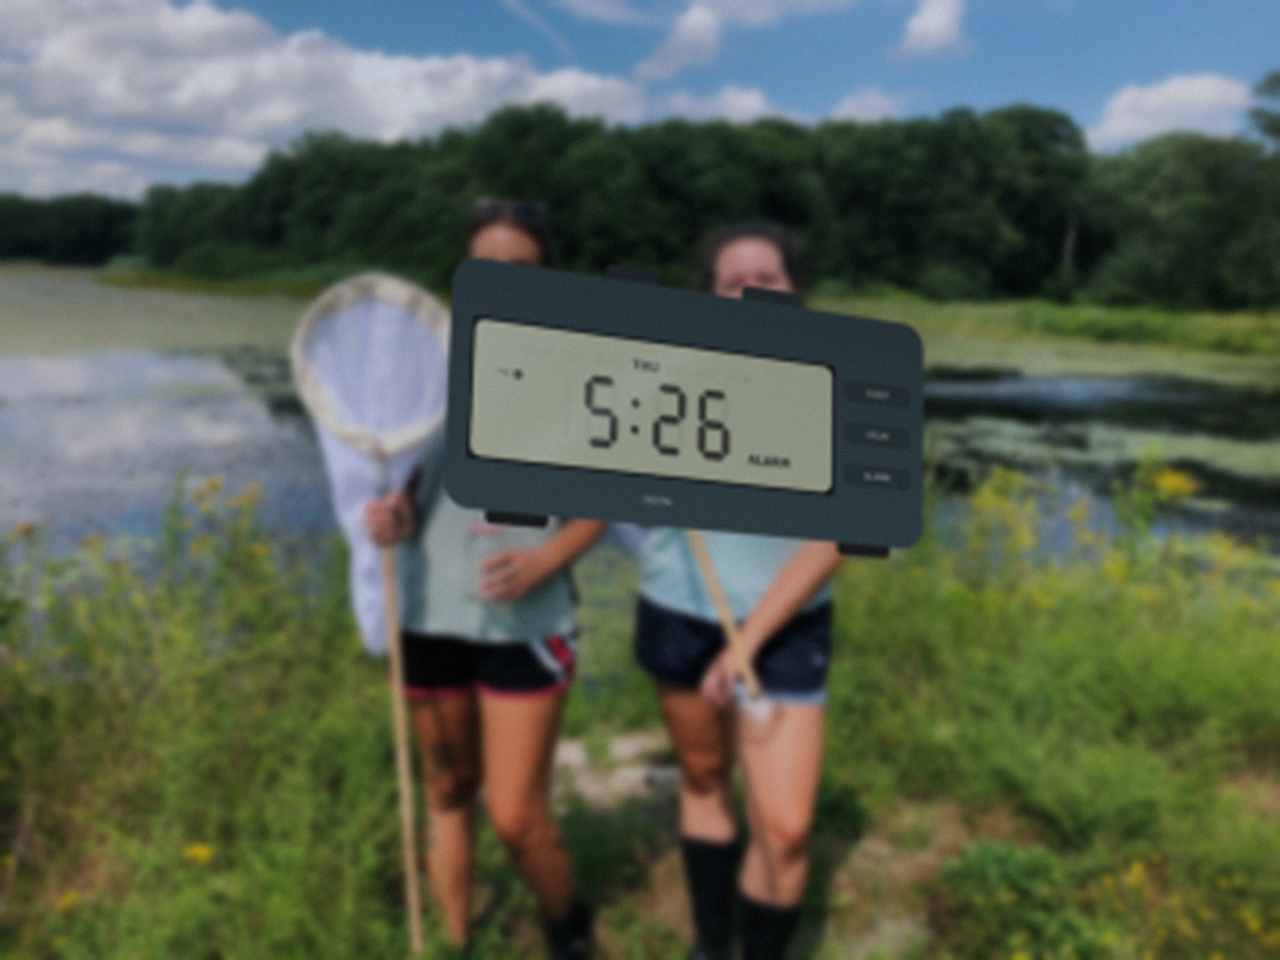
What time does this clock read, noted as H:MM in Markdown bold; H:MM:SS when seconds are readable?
**5:26**
